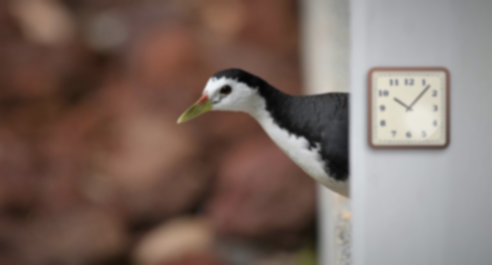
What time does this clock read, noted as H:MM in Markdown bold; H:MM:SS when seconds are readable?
**10:07**
